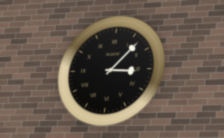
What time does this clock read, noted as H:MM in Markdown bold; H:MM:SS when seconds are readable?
**3:07**
